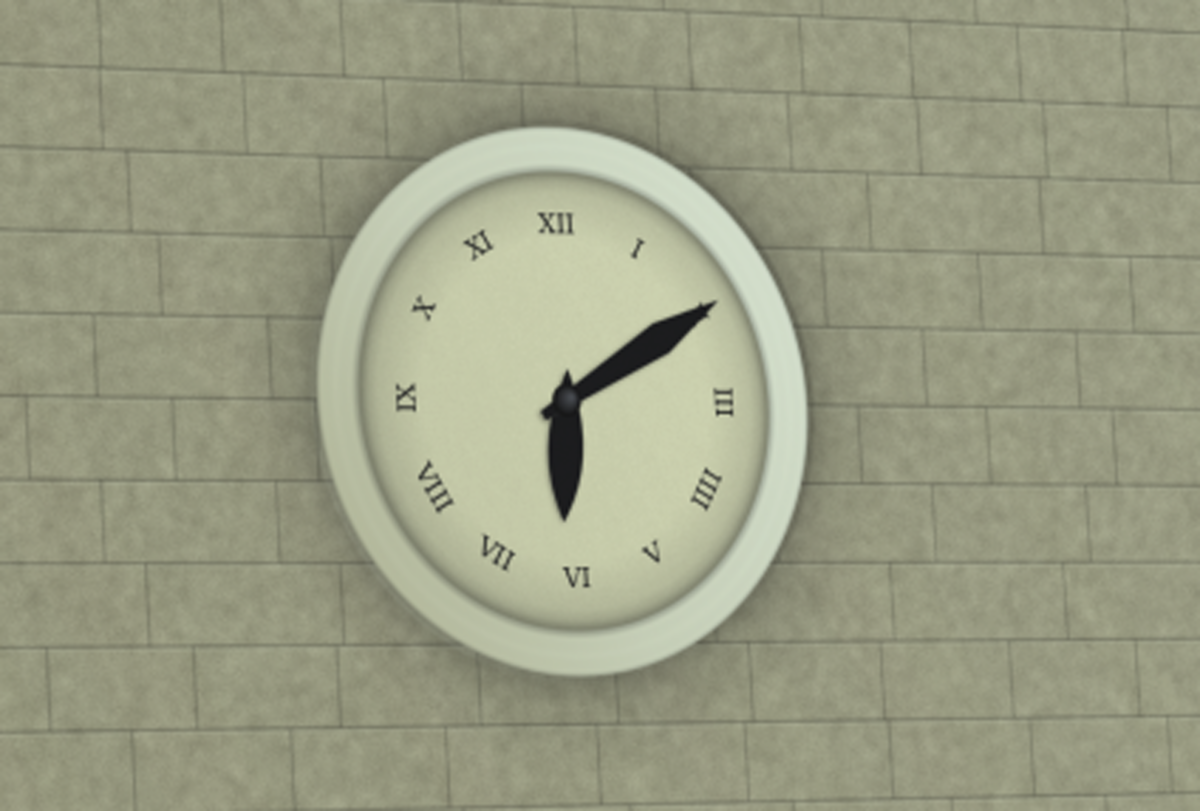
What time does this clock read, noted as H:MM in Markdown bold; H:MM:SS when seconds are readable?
**6:10**
